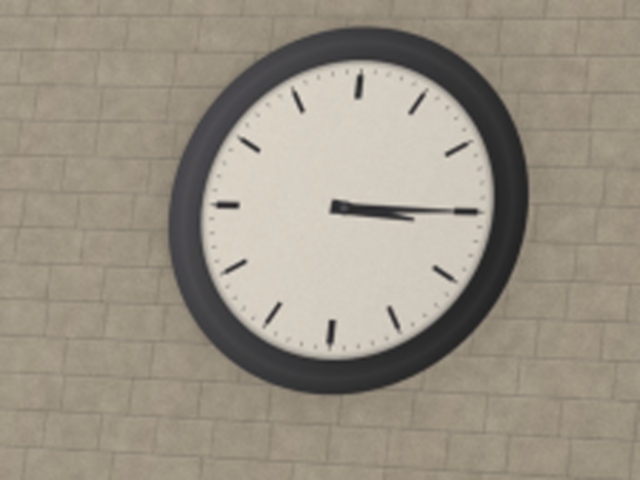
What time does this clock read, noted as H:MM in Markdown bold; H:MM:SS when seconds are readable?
**3:15**
